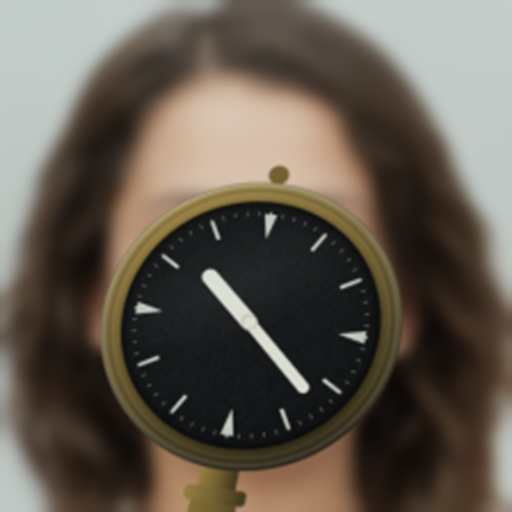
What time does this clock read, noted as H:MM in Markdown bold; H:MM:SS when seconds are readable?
**10:22**
